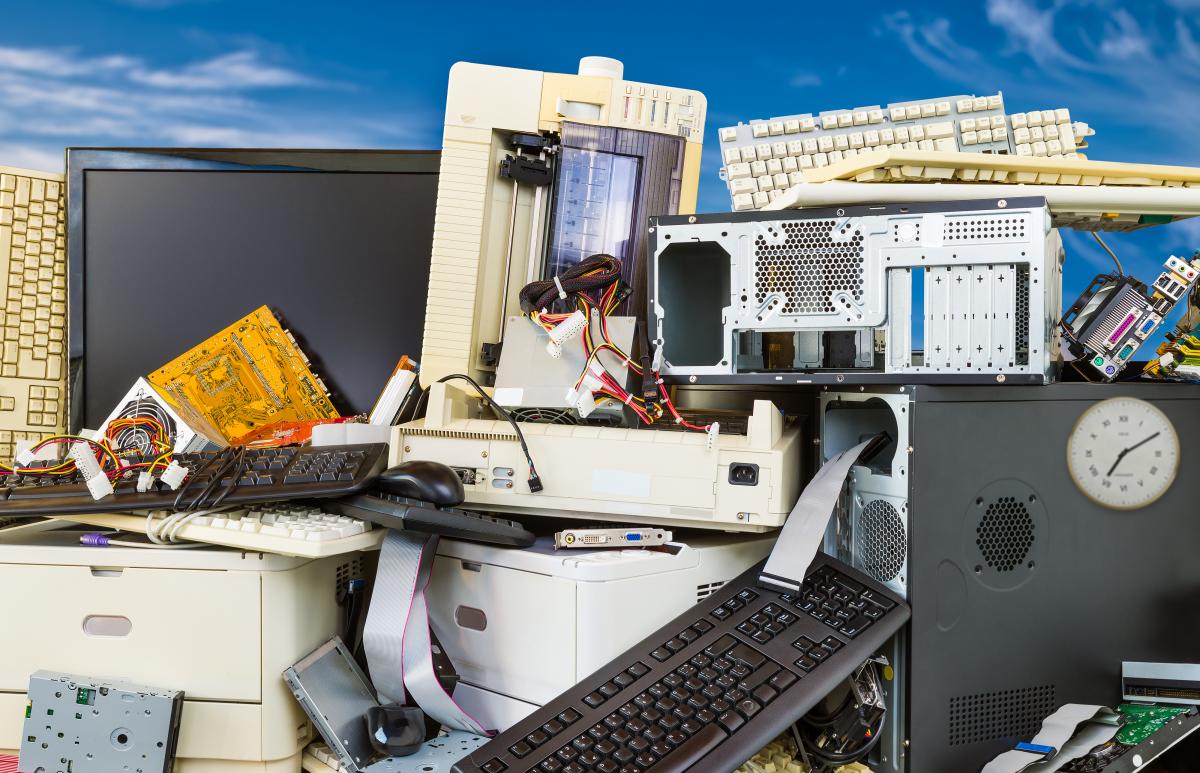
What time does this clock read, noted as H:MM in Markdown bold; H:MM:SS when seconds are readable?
**7:10**
